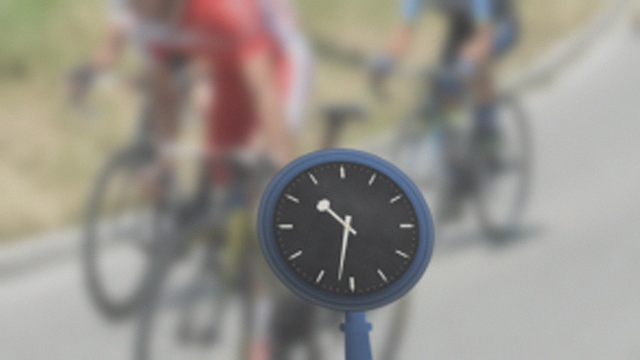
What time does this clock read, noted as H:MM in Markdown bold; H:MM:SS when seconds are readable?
**10:32**
